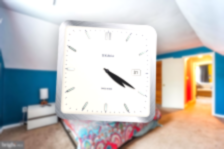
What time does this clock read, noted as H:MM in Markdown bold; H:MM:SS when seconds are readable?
**4:20**
